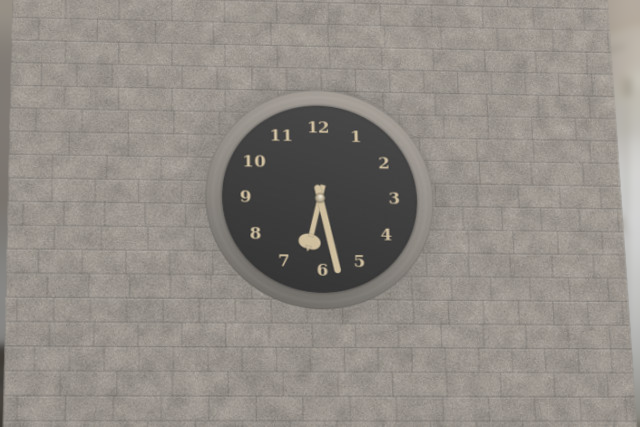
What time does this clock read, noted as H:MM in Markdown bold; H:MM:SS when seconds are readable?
**6:28**
